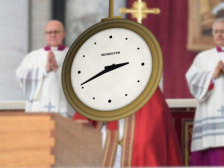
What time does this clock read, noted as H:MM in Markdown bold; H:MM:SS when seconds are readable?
**2:41**
